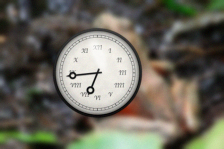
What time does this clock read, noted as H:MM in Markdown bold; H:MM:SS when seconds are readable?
**6:44**
